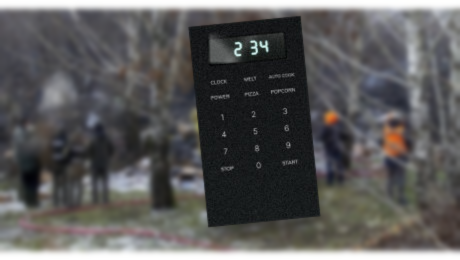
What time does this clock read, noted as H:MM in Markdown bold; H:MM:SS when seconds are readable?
**2:34**
